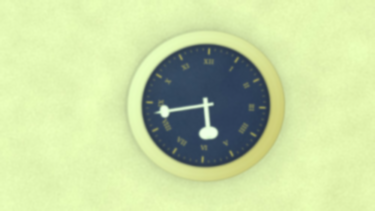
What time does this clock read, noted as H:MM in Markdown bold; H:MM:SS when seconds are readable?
**5:43**
